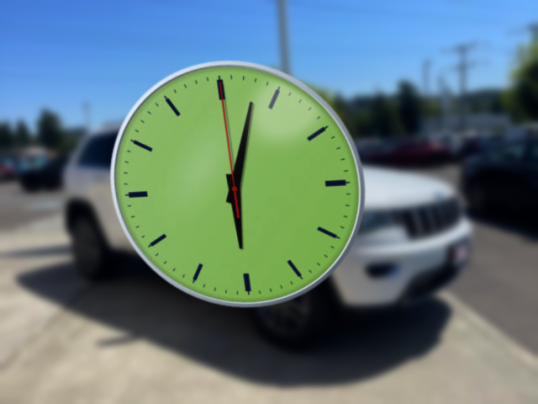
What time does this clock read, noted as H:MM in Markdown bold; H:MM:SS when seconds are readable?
**6:03:00**
